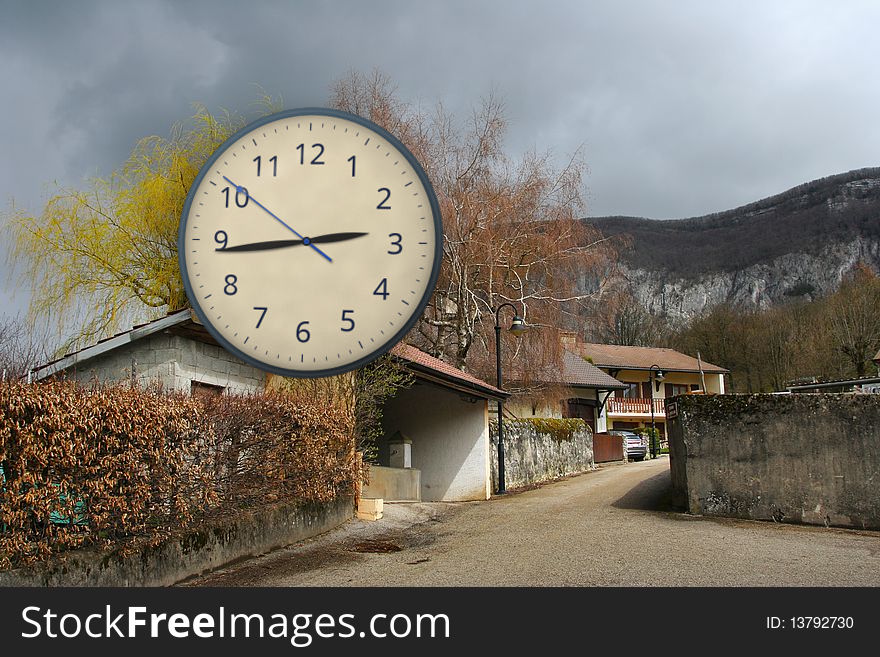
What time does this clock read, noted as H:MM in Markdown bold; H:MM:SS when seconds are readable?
**2:43:51**
